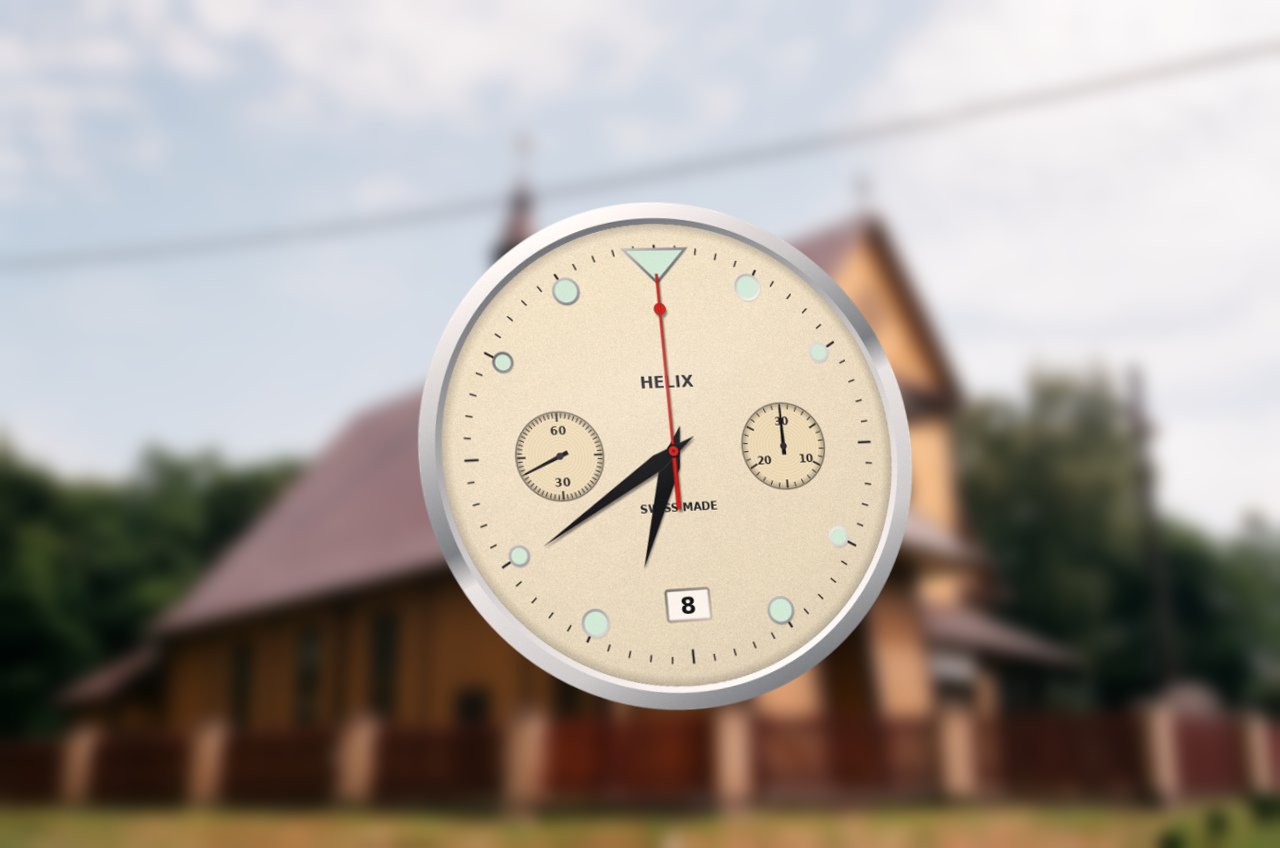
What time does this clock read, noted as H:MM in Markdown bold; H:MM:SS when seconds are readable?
**6:39:41**
